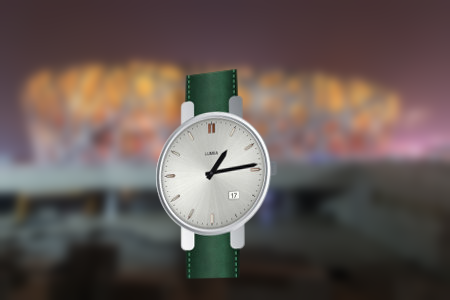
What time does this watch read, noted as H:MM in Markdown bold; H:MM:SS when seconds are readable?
**1:14**
